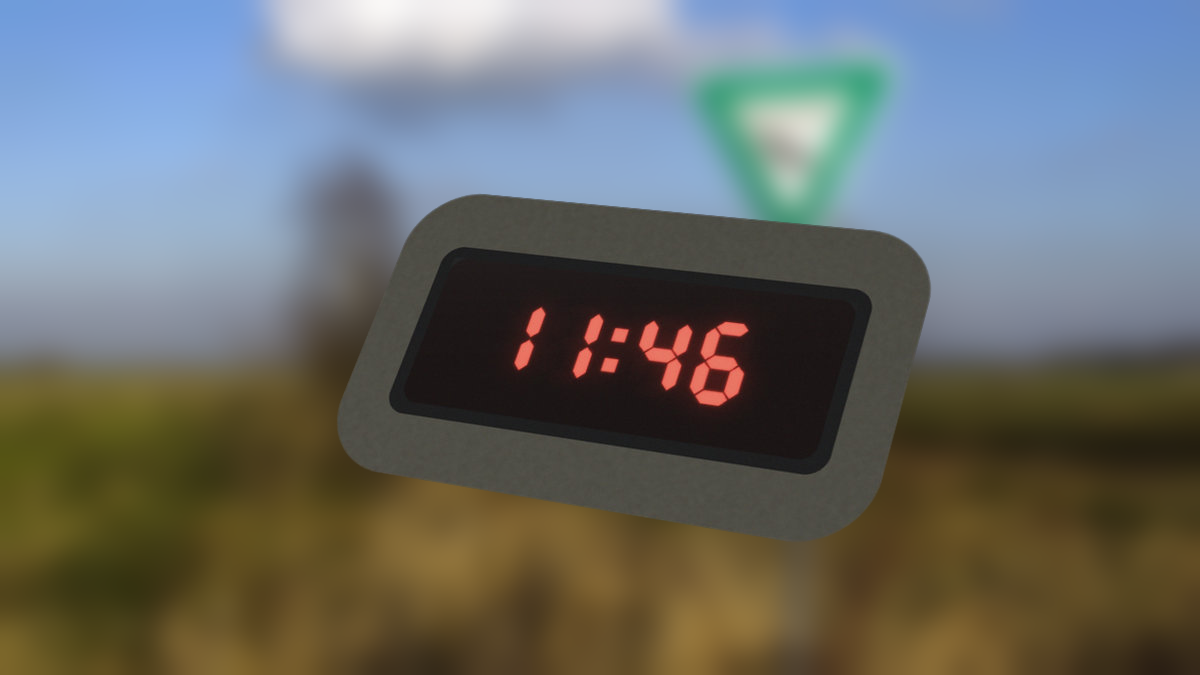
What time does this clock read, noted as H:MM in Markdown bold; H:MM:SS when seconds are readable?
**11:46**
